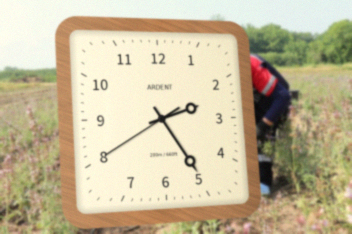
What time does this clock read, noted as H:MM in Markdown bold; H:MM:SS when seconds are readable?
**2:24:40**
